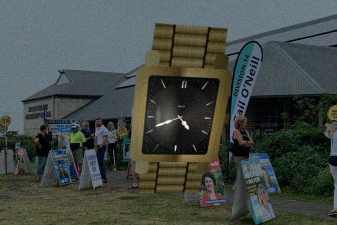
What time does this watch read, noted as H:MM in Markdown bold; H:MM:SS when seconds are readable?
**4:41**
